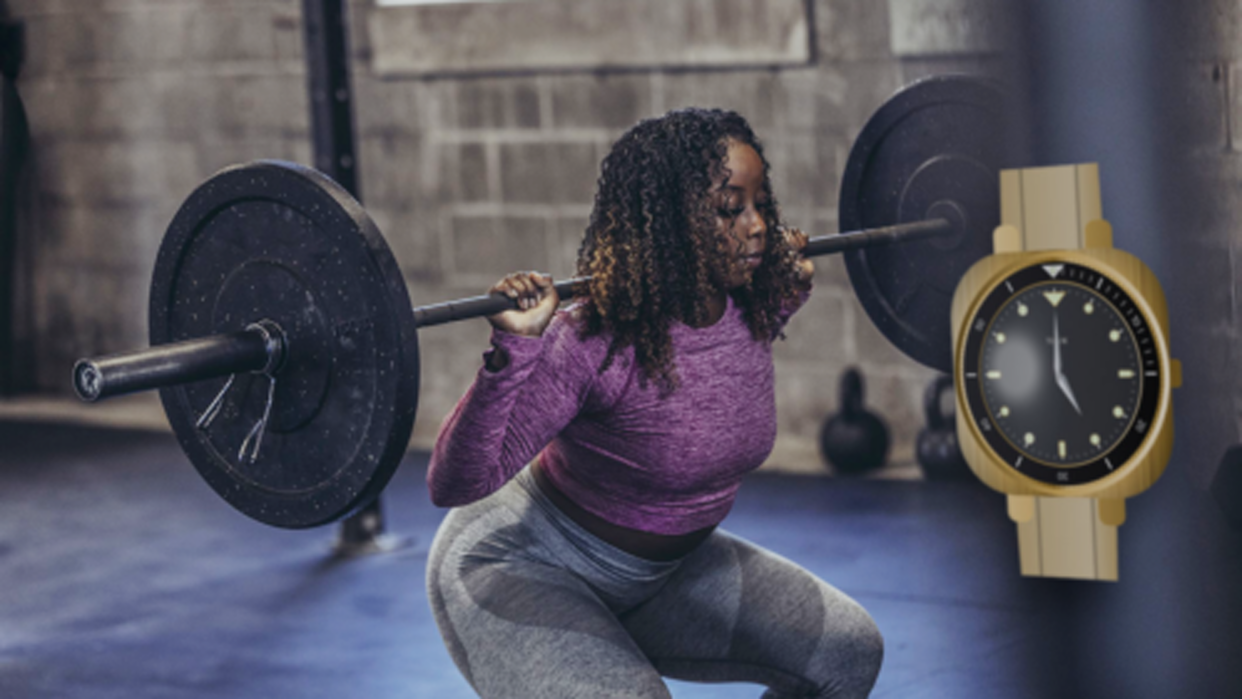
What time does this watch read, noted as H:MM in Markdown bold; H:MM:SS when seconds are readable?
**5:00**
